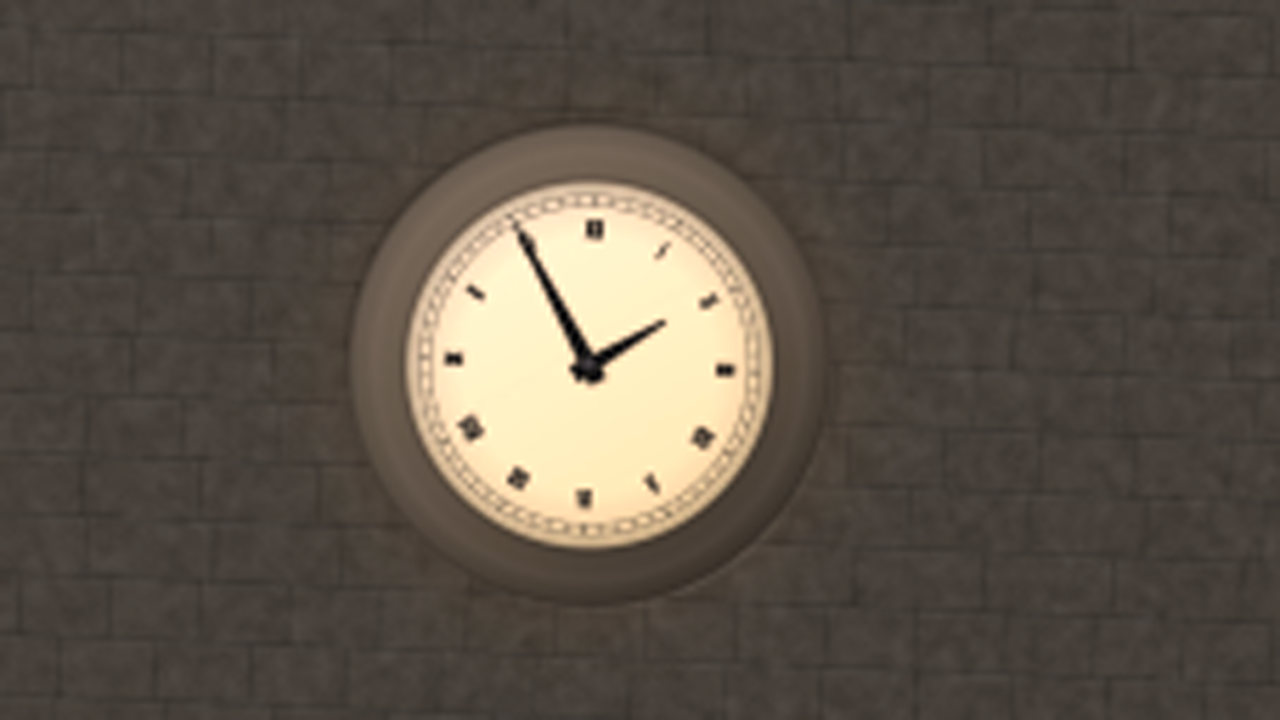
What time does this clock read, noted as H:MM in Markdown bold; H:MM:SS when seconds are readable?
**1:55**
